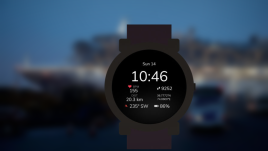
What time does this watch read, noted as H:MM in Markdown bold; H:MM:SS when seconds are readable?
**10:46**
